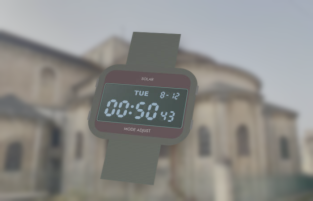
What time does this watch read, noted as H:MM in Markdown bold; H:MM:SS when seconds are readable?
**0:50:43**
